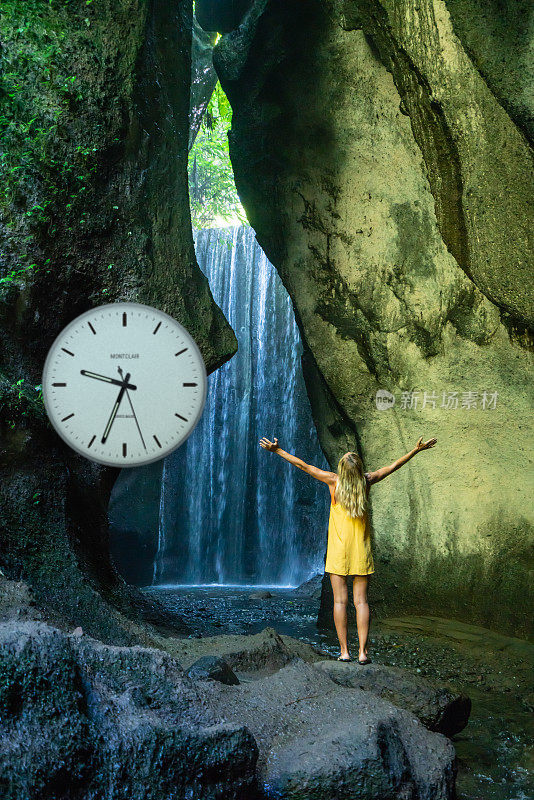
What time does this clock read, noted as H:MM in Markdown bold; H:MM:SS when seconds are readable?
**9:33:27**
